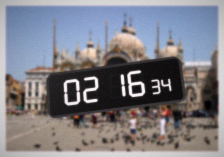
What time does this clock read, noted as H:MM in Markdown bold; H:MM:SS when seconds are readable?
**2:16:34**
